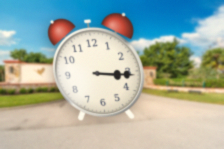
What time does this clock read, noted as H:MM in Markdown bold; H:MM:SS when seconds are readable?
**3:16**
